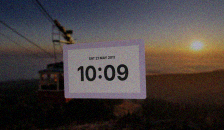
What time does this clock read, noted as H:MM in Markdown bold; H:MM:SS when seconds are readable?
**10:09**
